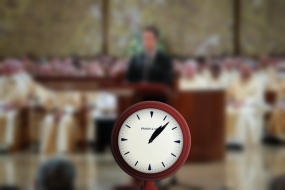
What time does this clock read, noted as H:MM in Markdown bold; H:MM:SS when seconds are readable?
**1:07**
